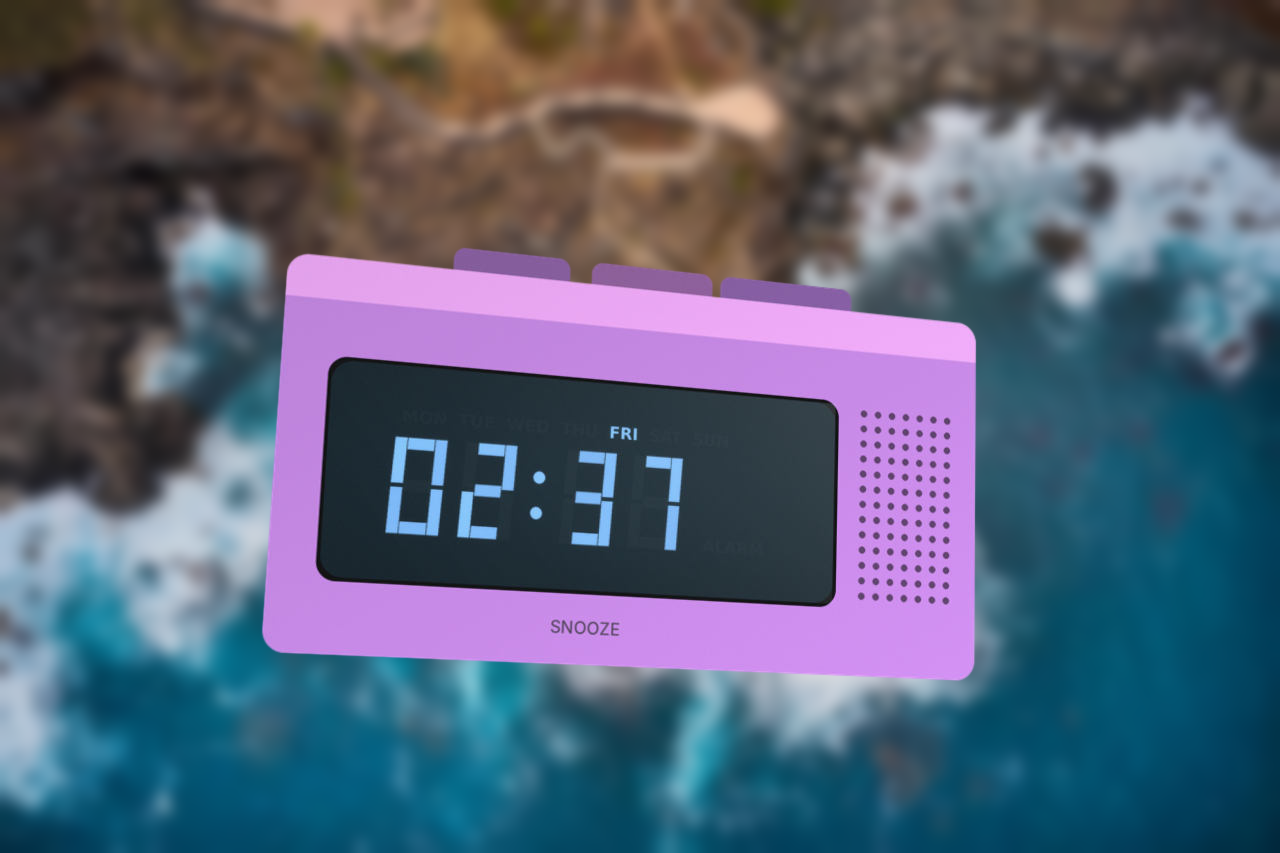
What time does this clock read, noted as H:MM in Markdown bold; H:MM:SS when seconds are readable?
**2:37**
